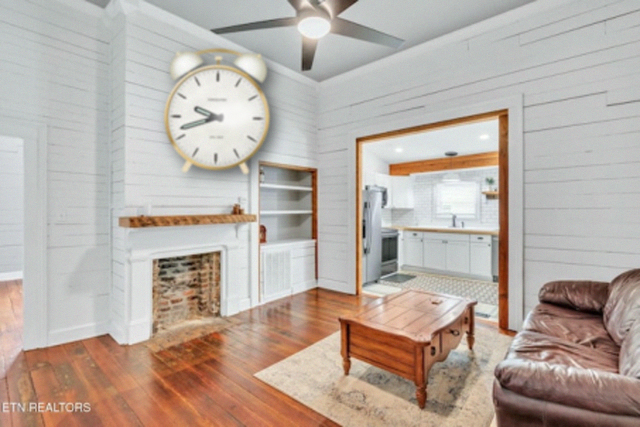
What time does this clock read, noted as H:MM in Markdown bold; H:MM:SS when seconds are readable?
**9:42**
